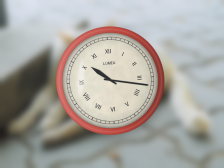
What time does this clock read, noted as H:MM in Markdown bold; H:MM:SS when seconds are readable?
**10:17**
